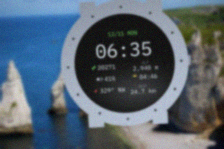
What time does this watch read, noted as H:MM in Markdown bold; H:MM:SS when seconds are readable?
**6:35**
